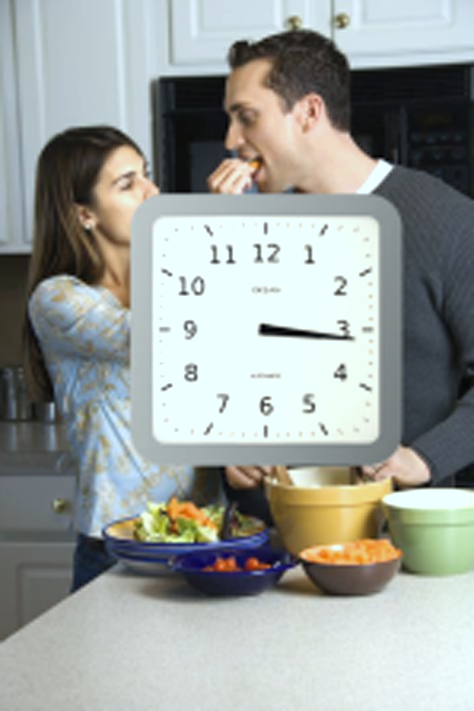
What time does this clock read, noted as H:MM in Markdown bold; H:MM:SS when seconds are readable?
**3:16**
